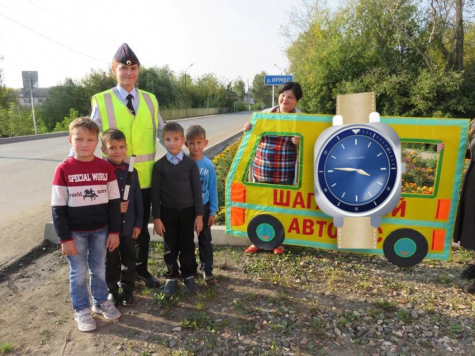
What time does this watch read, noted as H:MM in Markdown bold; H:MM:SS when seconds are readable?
**3:46**
